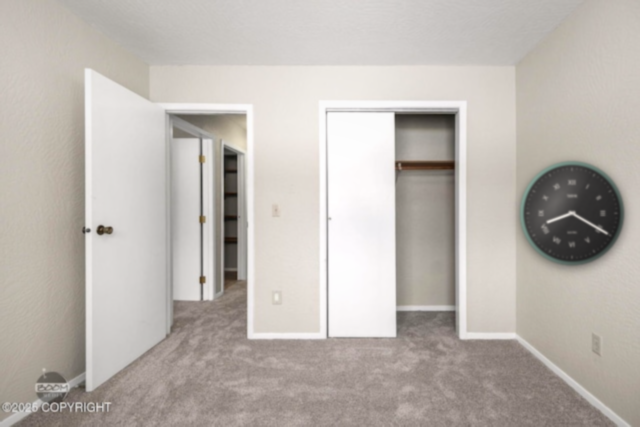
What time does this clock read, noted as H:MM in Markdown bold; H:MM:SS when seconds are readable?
**8:20**
